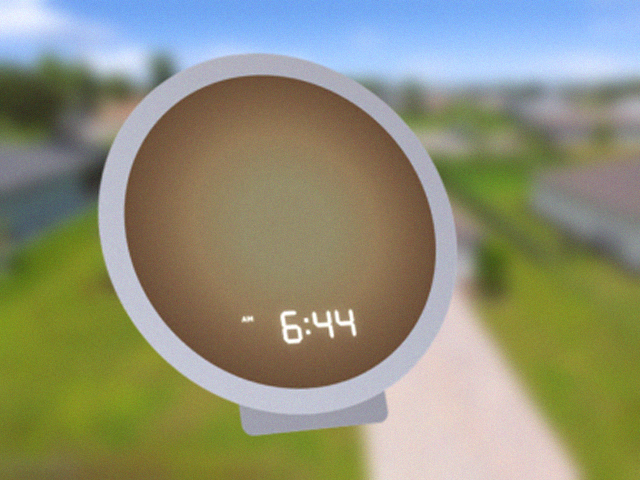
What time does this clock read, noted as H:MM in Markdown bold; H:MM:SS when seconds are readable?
**6:44**
